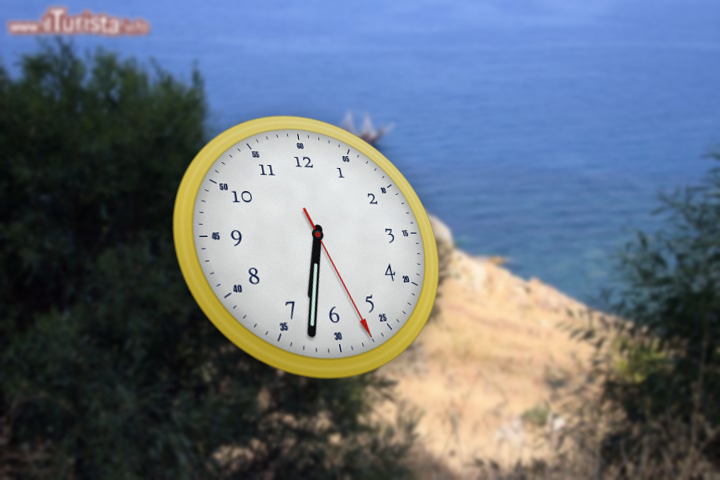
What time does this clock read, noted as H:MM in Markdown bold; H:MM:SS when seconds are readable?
**6:32:27**
